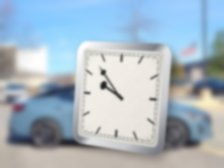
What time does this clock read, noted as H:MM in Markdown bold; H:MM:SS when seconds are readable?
**9:53**
